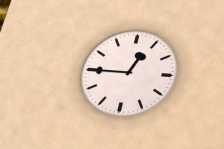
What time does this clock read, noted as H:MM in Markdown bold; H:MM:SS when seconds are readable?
**12:45**
